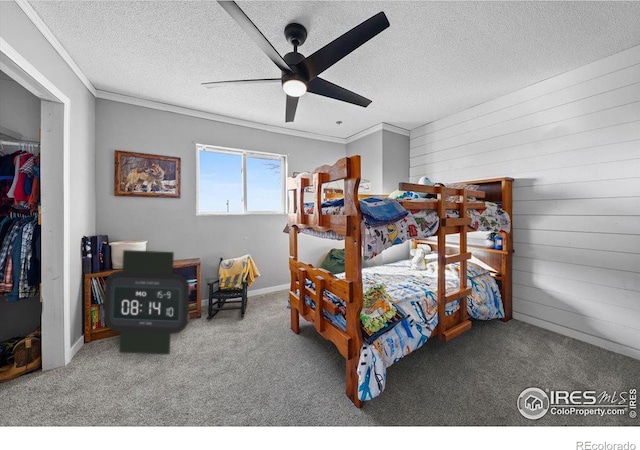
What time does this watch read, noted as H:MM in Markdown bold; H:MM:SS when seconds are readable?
**8:14**
